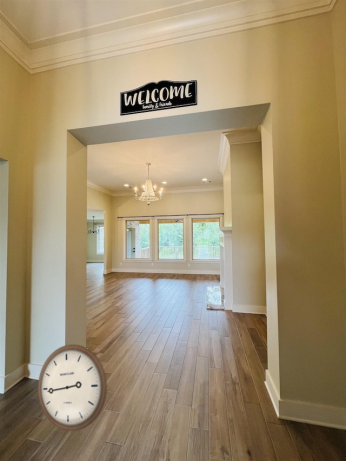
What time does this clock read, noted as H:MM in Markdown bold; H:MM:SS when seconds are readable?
**2:44**
